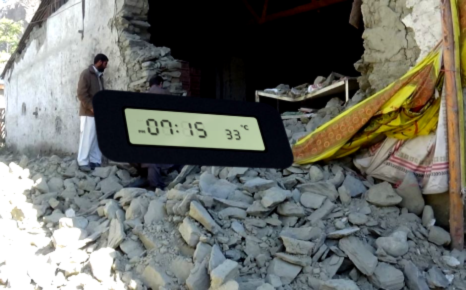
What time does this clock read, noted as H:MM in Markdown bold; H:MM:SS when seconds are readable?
**7:15**
